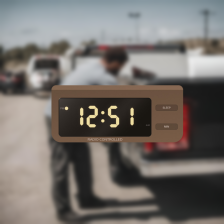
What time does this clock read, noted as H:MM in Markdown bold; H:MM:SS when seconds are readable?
**12:51**
